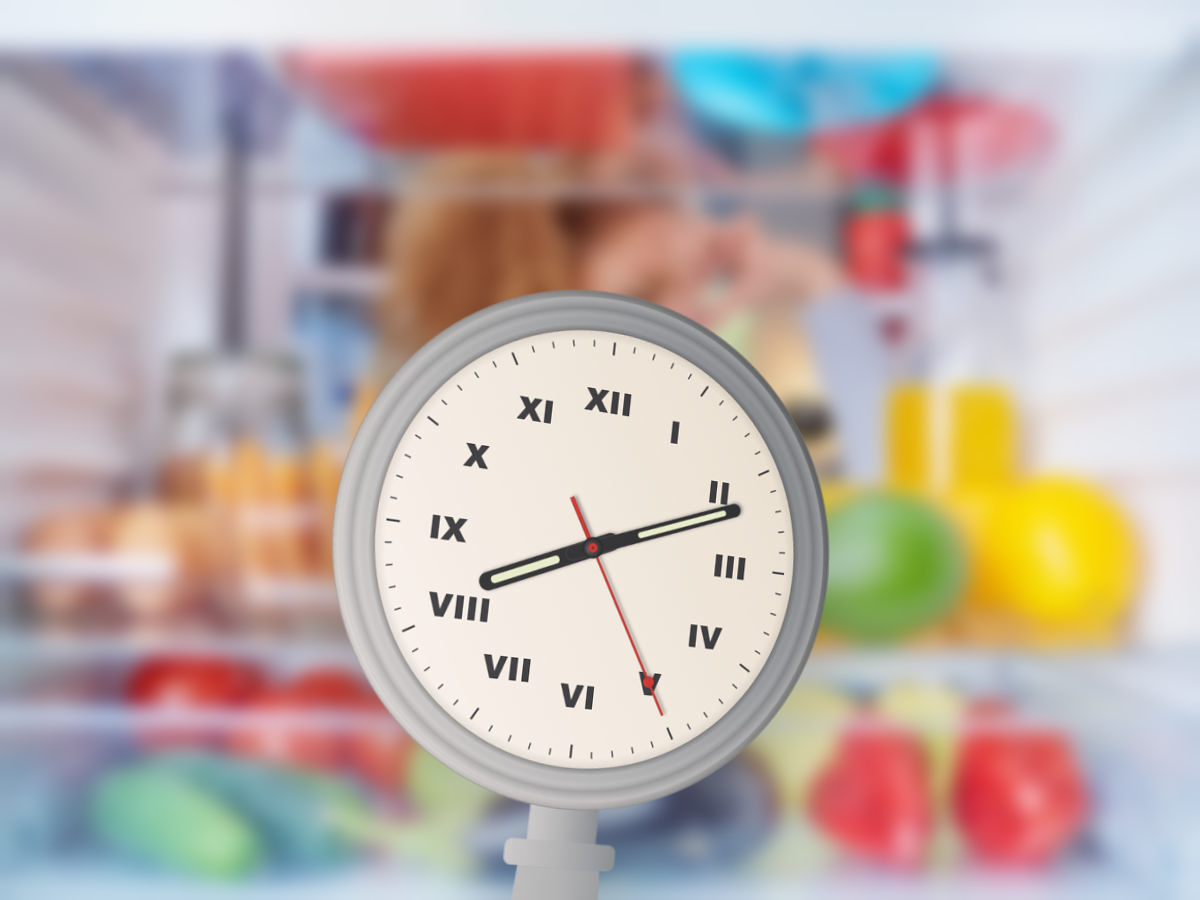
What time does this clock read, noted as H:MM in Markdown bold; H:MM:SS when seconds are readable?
**8:11:25**
